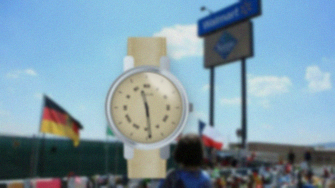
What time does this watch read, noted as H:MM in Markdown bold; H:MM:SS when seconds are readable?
**11:29**
